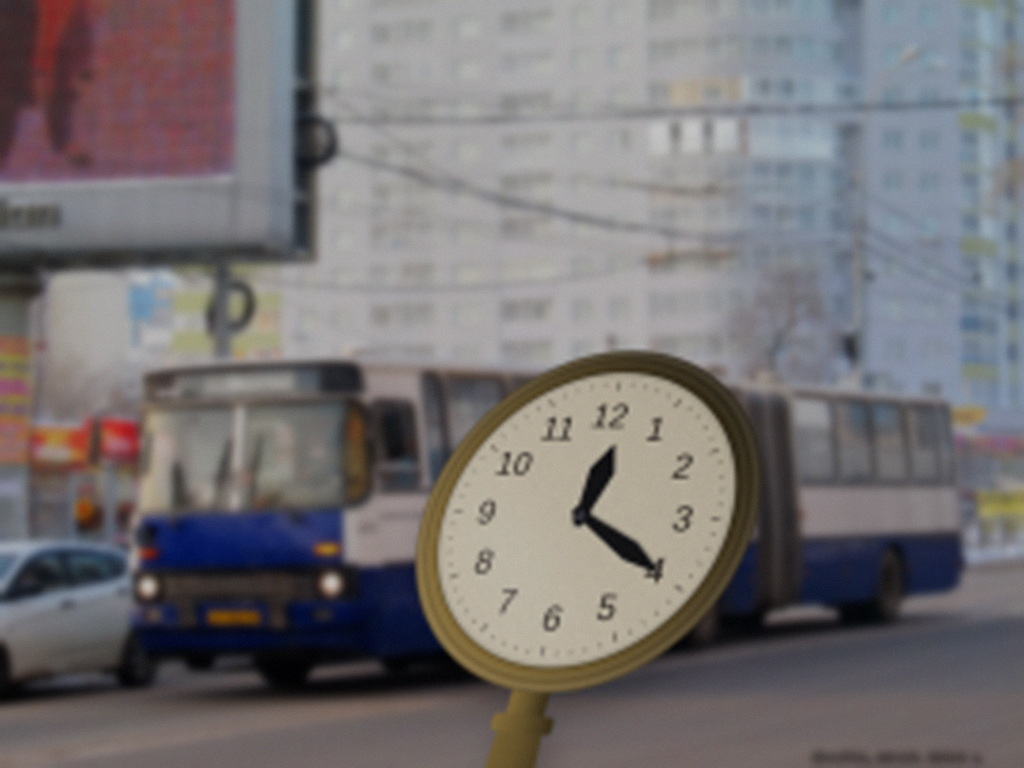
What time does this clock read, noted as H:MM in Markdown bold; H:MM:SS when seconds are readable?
**12:20**
